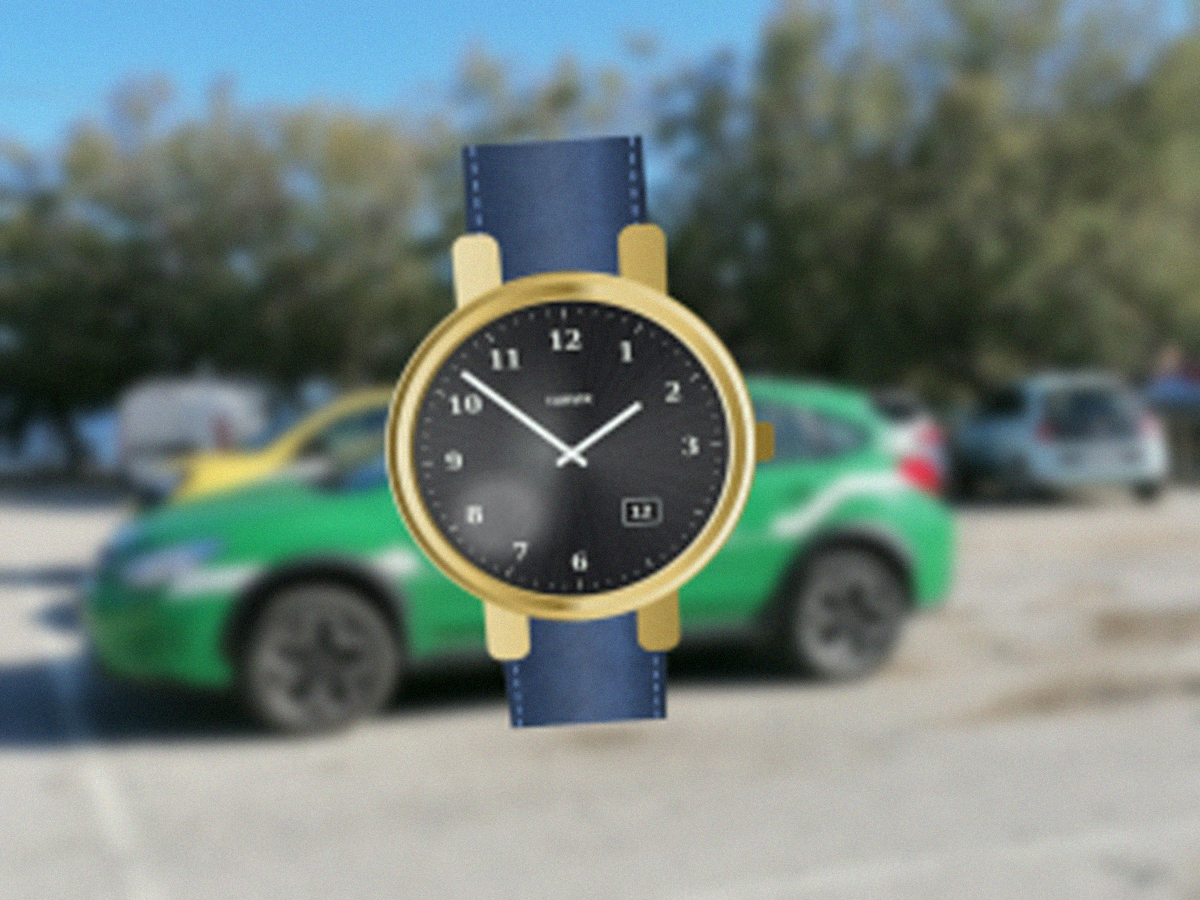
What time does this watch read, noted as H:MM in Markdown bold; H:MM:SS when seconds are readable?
**1:52**
